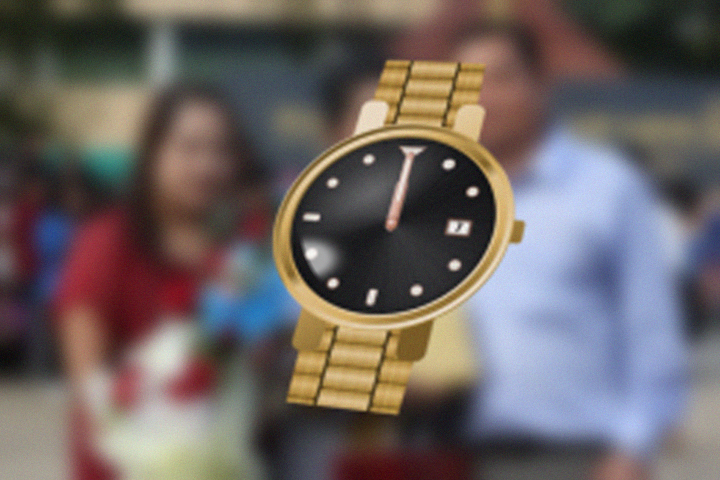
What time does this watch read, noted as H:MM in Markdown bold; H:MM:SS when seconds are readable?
**12:00**
